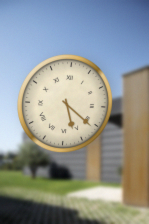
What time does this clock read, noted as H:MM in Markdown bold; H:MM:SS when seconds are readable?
**5:21**
